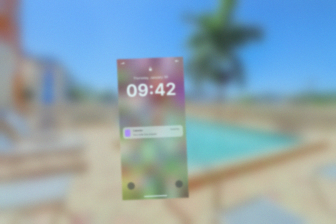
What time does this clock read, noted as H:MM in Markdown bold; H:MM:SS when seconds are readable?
**9:42**
